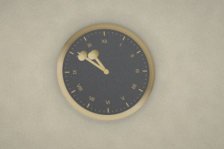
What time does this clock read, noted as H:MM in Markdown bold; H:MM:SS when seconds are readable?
**10:51**
